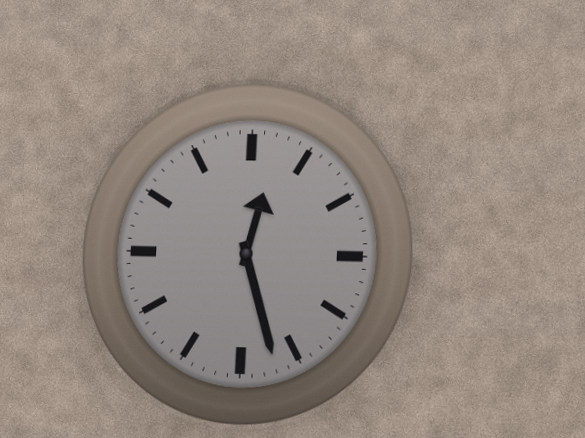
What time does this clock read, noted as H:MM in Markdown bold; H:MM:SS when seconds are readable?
**12:27**
